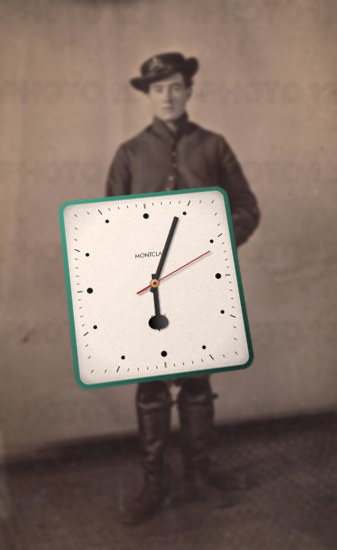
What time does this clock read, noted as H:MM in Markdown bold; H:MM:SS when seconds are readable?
**6:04:11**
